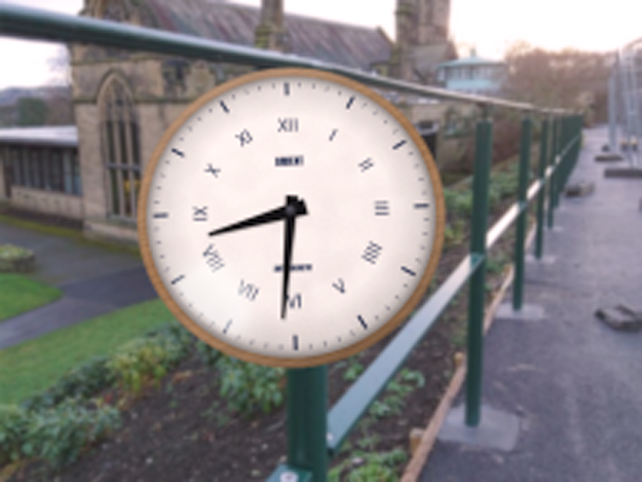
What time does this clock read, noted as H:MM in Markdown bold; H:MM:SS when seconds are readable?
**8:31**
